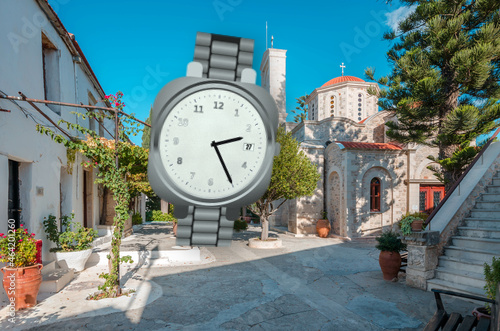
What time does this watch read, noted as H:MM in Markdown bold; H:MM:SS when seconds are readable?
**2:25**
